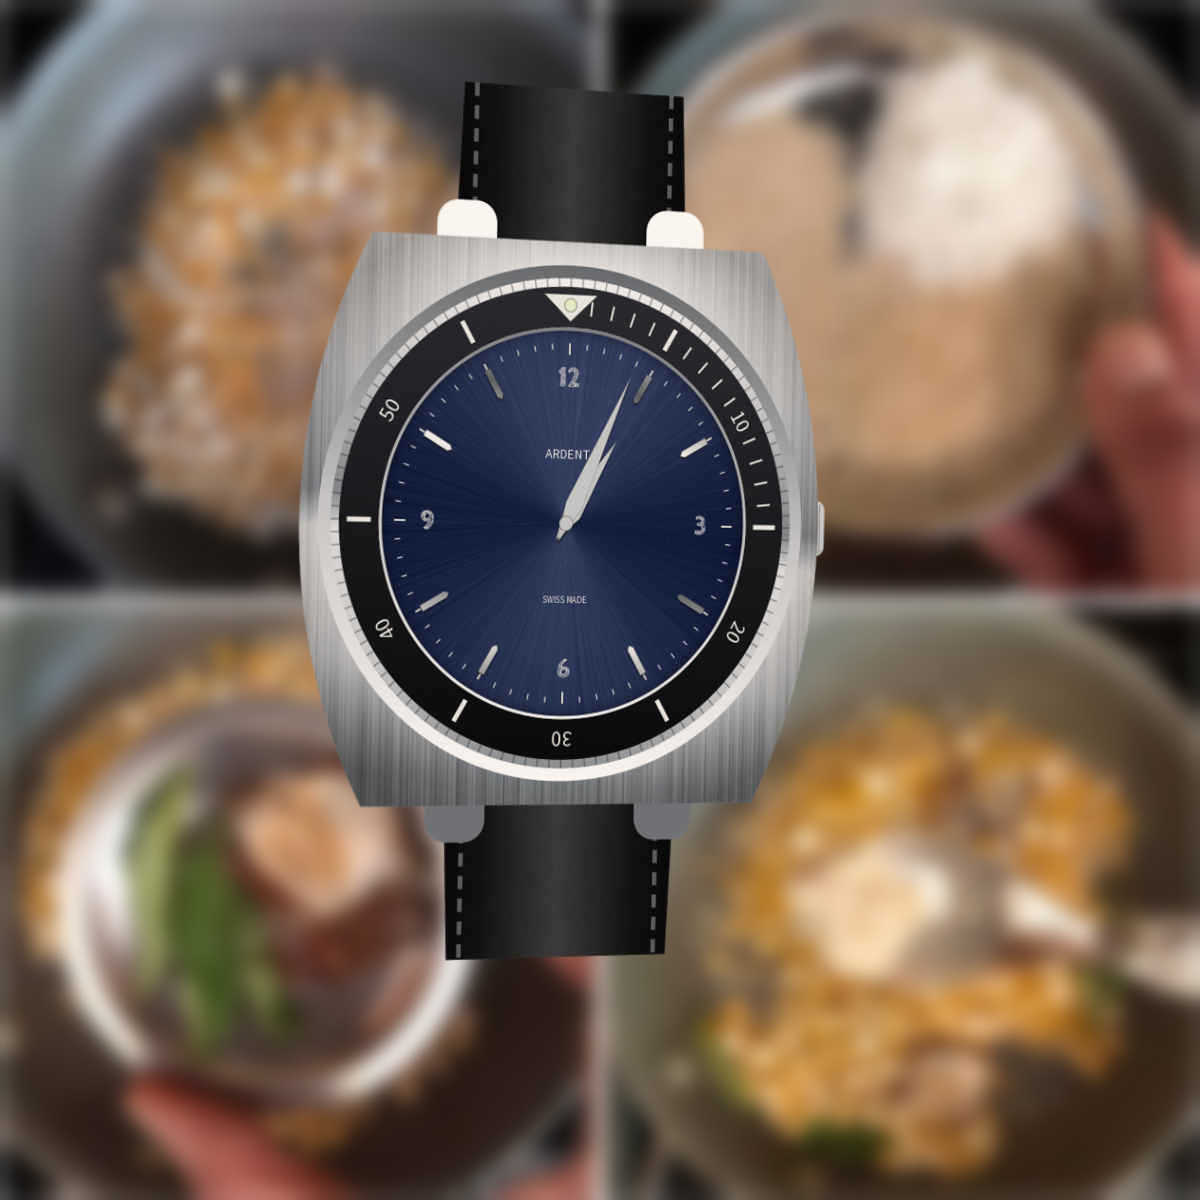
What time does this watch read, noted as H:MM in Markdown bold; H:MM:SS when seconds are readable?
**1:04**
